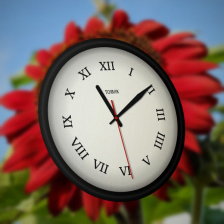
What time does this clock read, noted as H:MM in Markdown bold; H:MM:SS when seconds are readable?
**11:09:29**
